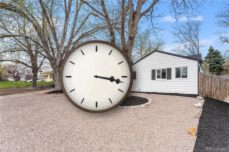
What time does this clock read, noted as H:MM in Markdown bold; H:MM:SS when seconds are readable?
**3:17**
